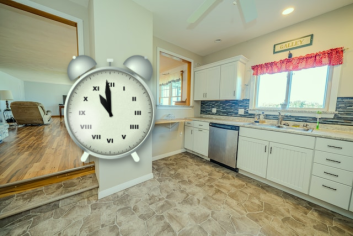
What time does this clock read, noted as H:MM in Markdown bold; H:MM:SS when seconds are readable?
**10:59**
